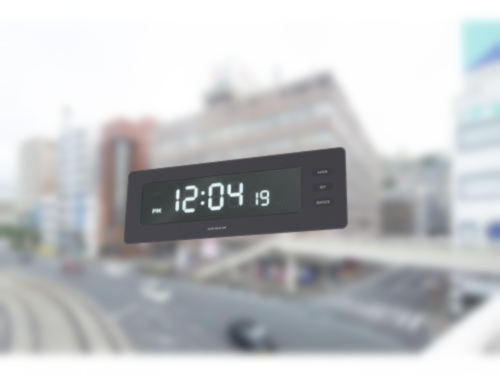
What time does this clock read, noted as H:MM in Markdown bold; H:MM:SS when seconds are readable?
**12:04:19**
